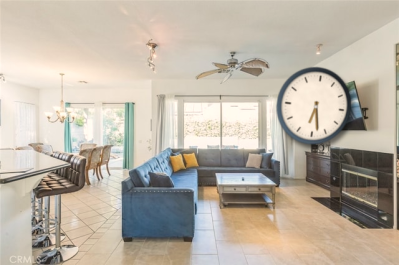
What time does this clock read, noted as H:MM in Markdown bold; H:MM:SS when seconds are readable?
**6:28**
